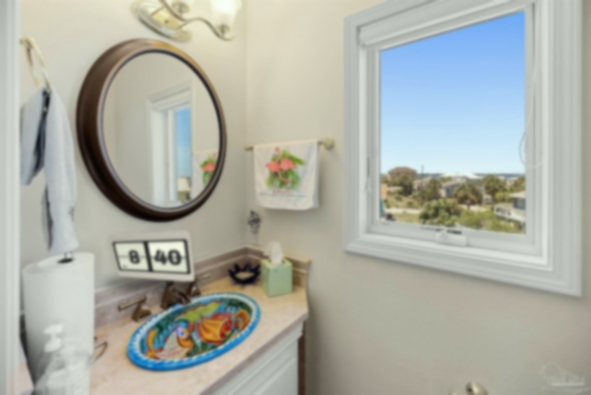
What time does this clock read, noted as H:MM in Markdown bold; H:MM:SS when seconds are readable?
**8:40**
